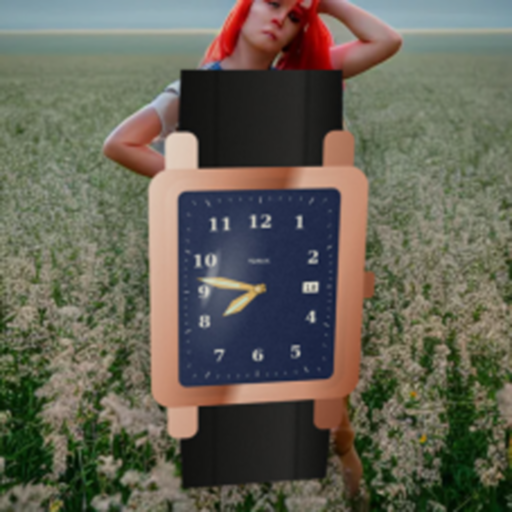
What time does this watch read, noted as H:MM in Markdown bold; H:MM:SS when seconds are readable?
**7:47**
